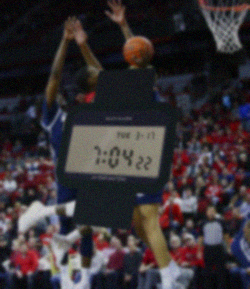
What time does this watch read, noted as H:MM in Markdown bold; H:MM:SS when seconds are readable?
**7:04:22**
